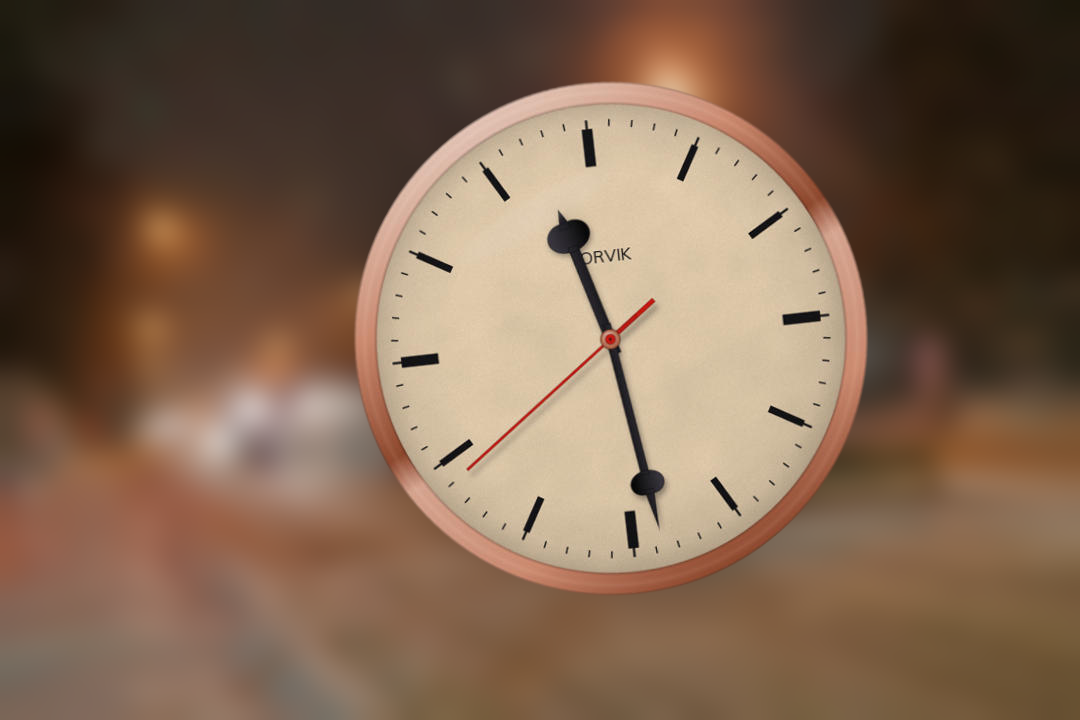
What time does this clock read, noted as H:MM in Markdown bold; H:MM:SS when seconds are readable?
**11:28:39**
